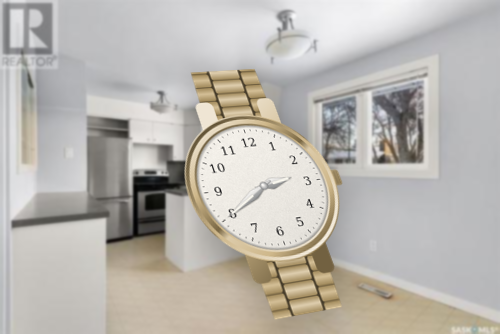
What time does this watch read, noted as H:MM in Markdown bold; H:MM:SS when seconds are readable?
**2:40**
